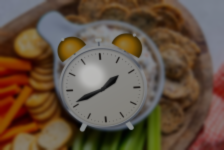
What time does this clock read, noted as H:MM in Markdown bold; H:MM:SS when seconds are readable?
**1:41**
